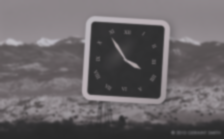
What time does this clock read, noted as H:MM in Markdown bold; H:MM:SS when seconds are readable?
**3:54**
